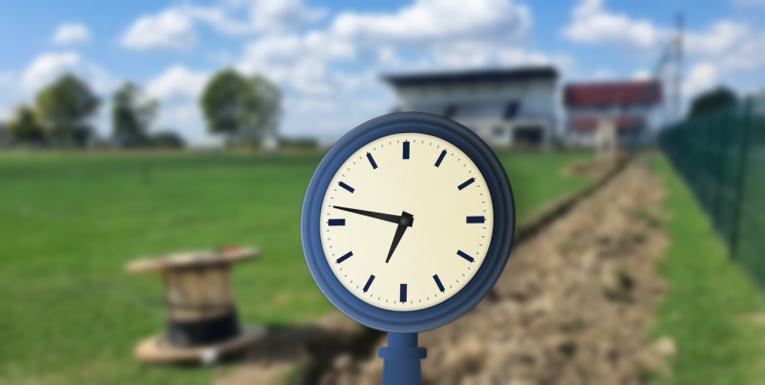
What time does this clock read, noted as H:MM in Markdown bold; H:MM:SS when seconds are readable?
**6:47**
